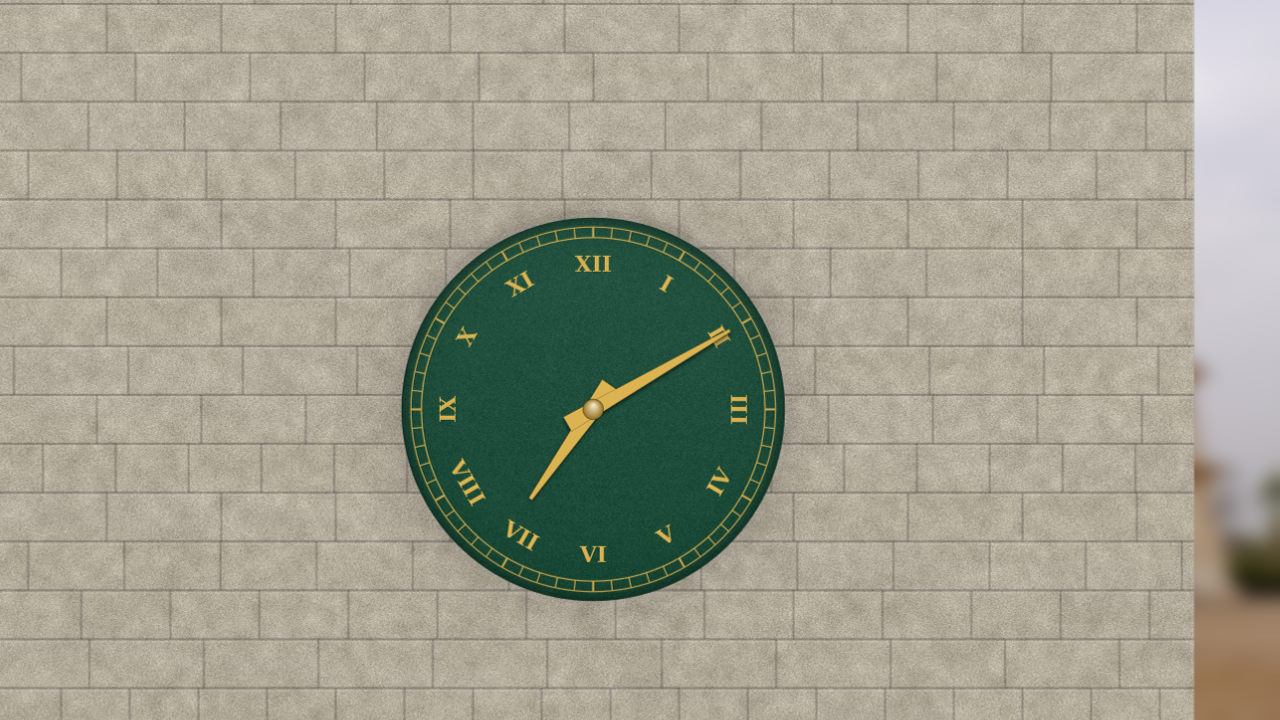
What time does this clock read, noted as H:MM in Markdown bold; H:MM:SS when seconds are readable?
**7:10**
